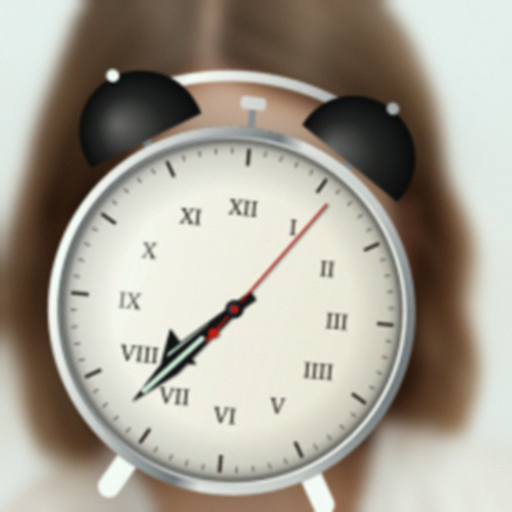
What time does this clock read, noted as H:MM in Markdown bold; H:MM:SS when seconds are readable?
**7:37:06**
